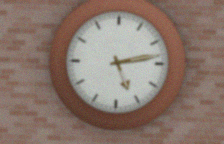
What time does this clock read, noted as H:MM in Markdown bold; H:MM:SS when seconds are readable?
**5:13**
